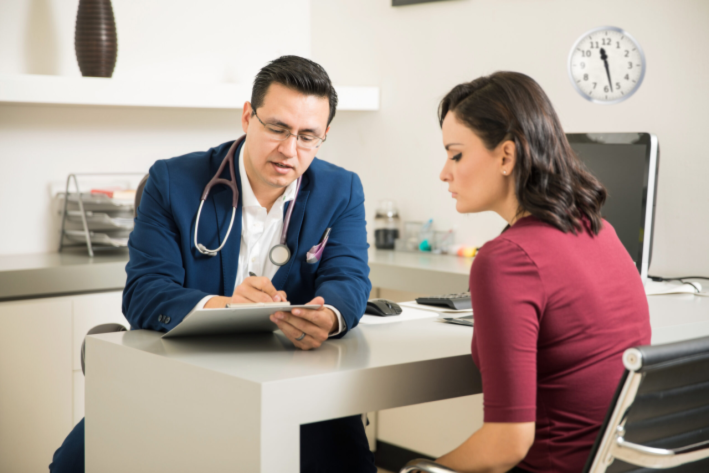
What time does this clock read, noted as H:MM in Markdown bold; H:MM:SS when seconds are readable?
**11:28**
